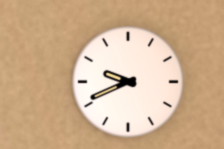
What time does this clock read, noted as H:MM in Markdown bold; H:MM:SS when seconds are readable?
**9:41**
